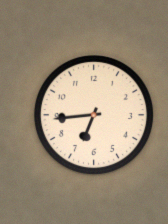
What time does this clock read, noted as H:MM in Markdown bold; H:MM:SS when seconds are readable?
**6:44**
